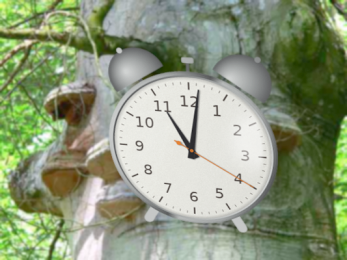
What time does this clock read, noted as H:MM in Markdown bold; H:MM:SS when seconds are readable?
**11:01:20**
